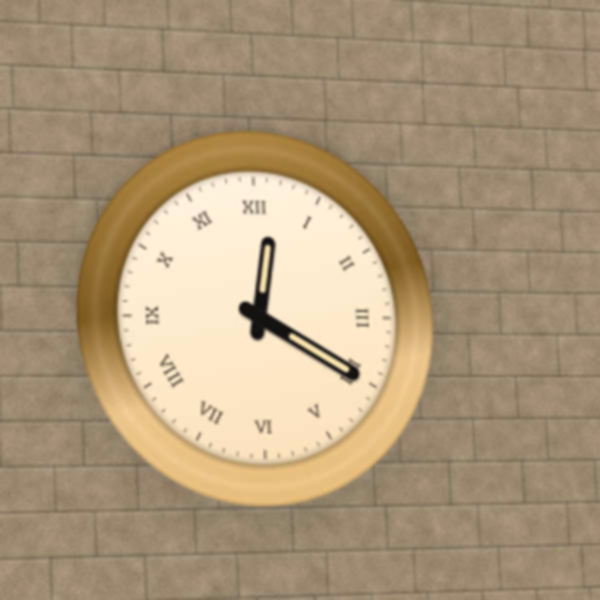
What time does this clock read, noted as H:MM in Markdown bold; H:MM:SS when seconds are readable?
**12:20**
